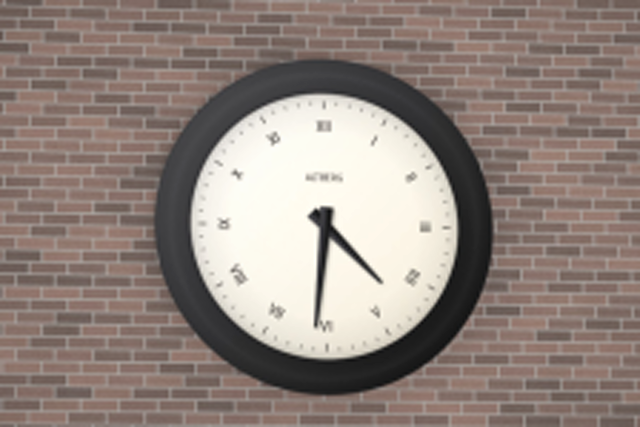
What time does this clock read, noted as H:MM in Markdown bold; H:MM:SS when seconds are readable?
**4:31**
